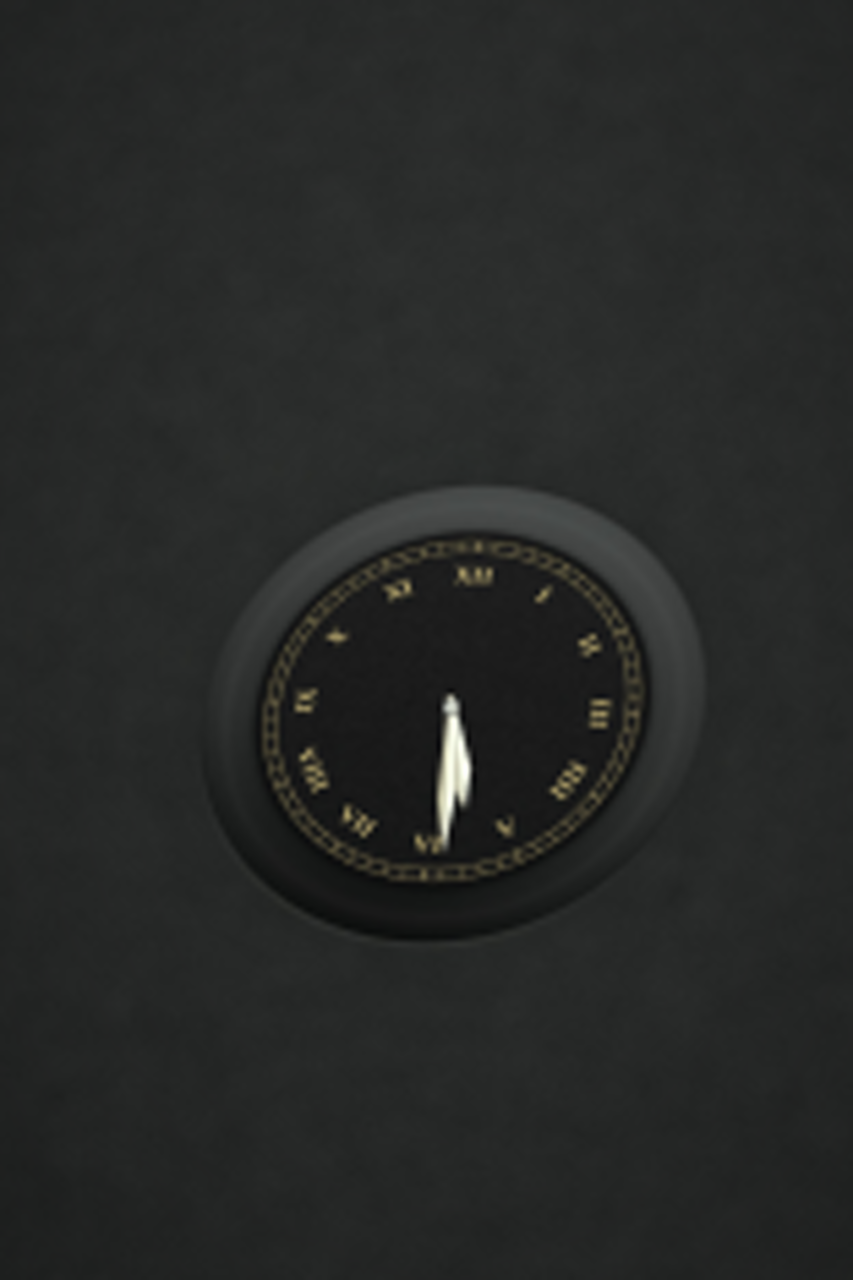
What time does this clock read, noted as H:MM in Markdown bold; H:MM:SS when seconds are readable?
**5:29**
